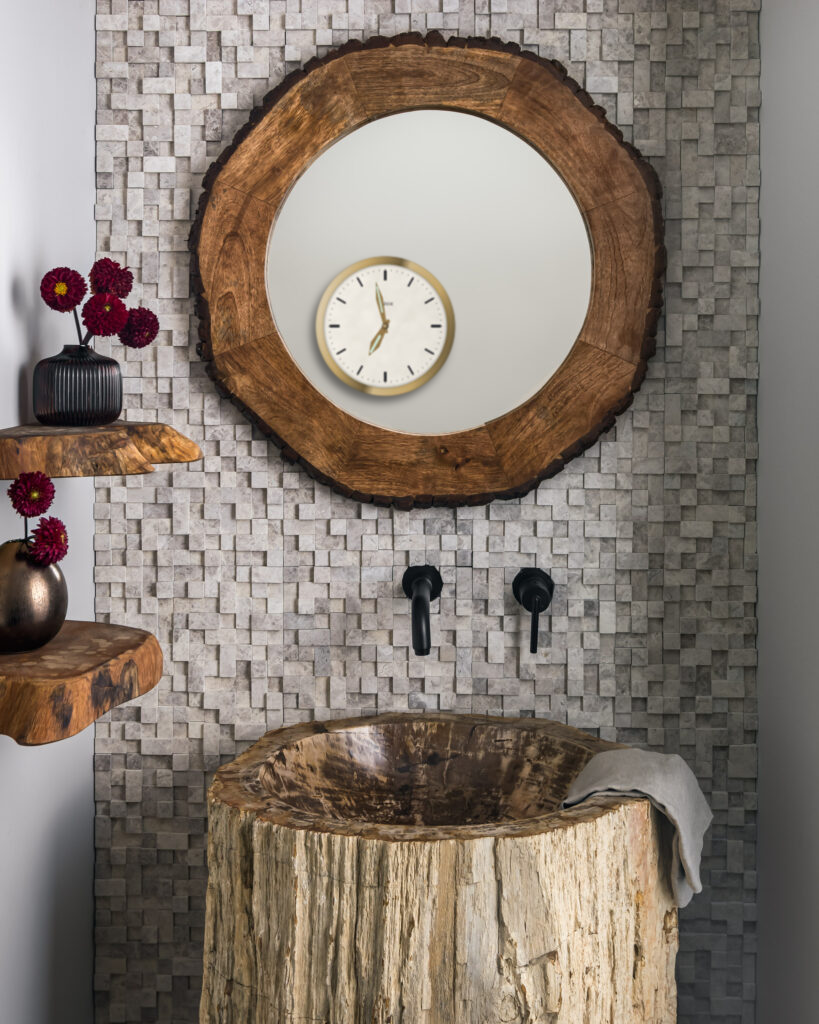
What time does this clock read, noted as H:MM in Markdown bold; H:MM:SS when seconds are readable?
**6:58**
